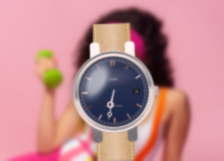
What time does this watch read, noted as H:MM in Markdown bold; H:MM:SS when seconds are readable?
**6:32**
